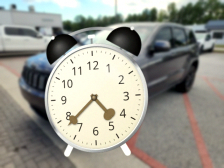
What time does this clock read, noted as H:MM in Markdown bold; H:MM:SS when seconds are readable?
**4:38**
